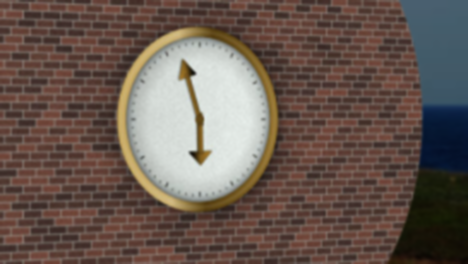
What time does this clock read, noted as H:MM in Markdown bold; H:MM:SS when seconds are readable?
**5:57**
